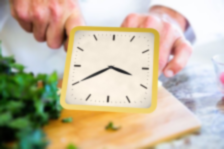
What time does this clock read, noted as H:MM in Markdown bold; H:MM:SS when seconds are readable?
**3:40**
